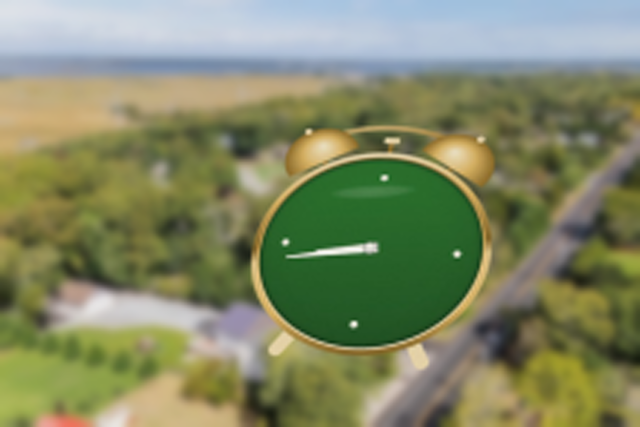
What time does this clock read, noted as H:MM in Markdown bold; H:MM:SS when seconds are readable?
**8:43**
